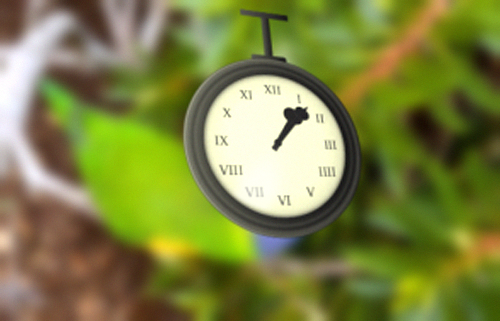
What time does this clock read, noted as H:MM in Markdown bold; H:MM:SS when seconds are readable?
**1:07**
